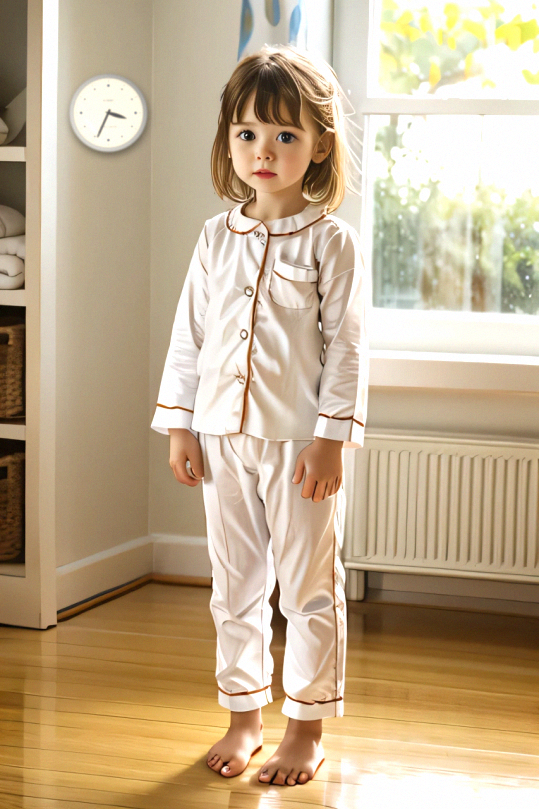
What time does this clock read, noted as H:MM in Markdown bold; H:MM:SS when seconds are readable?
**3:34**
